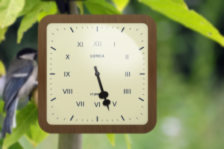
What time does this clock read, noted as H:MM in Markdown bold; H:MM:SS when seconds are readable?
**5:27**
